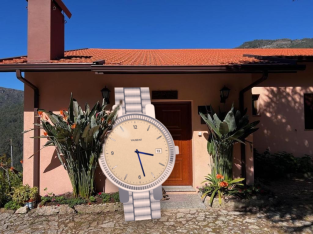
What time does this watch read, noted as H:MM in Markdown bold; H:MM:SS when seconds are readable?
**3:28**
